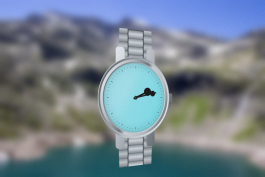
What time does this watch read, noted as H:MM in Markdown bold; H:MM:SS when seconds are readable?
**2:13**
